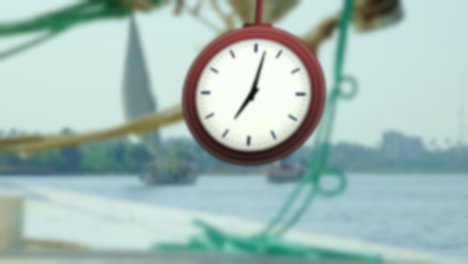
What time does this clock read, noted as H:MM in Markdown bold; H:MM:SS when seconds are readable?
**7:02**
